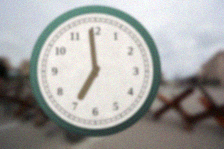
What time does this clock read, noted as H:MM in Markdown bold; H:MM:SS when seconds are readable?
**6:59**
